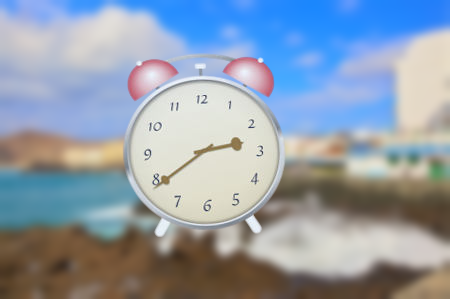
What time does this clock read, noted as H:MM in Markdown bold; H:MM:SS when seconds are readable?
**2:39**
